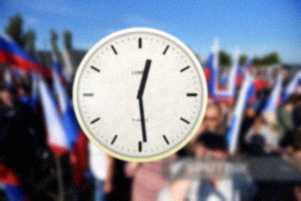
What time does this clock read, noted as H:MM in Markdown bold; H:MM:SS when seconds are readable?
**12:29**
